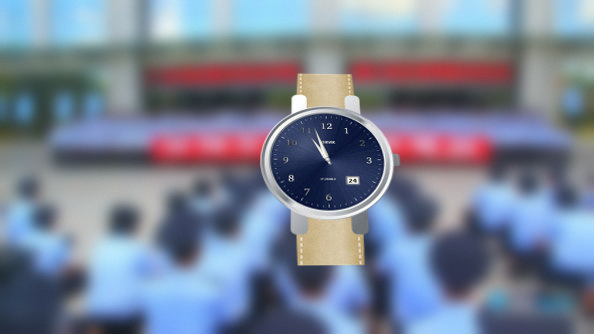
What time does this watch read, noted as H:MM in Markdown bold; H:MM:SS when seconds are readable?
**10:57**
